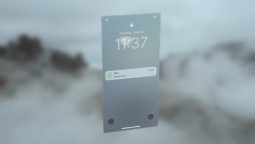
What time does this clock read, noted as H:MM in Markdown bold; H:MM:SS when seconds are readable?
**11:37**
